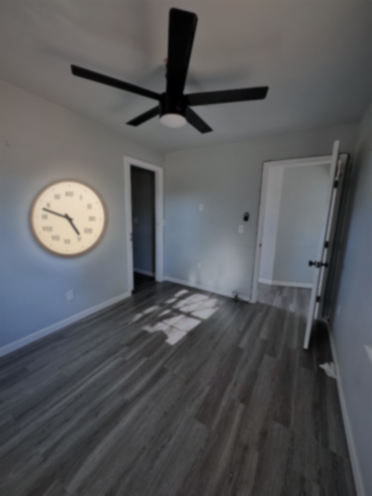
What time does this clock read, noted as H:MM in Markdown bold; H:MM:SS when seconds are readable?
**4:48**
